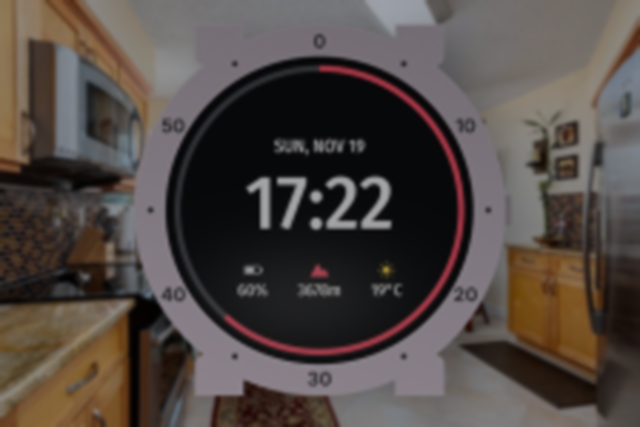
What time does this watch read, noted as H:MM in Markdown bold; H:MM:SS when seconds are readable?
**17:22**
